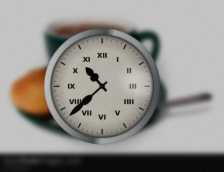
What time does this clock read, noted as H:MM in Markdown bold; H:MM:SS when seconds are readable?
**10:38**
